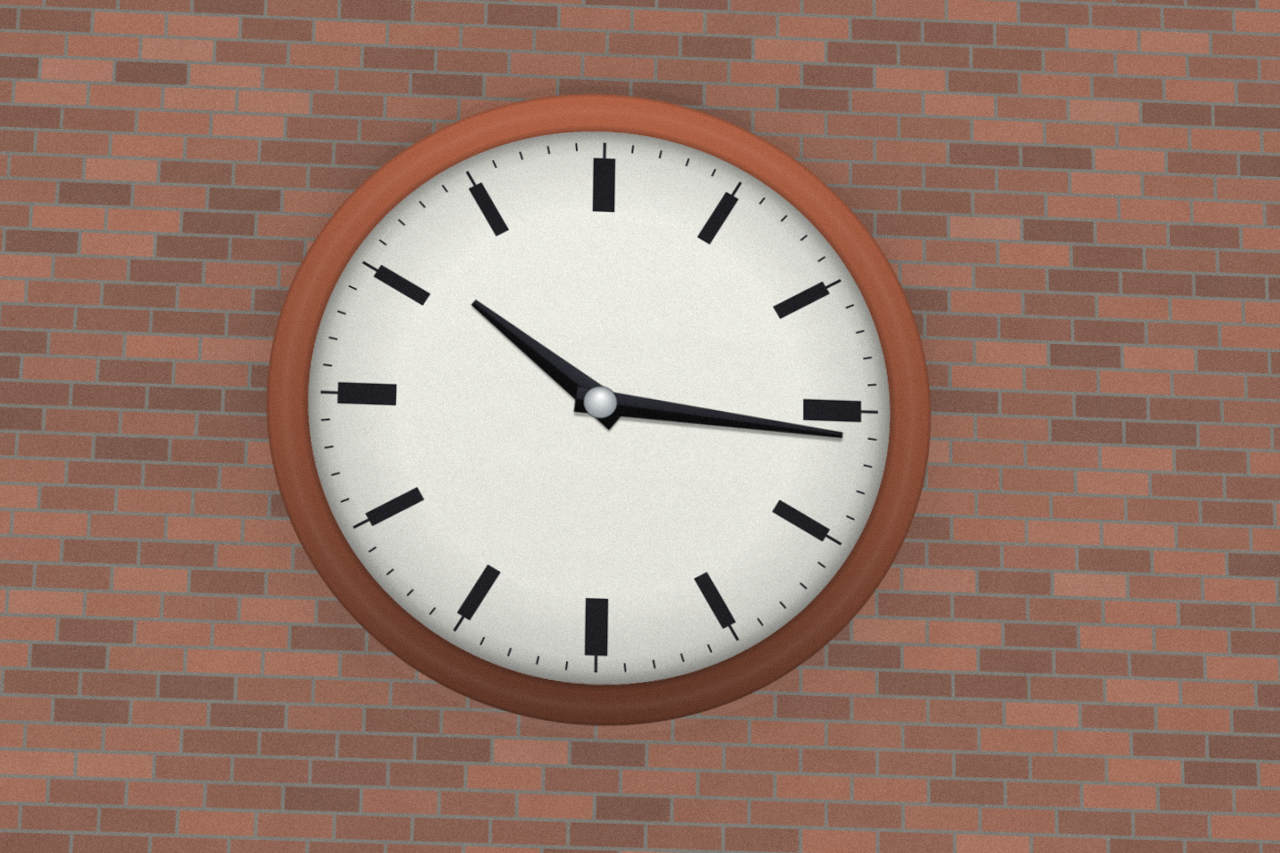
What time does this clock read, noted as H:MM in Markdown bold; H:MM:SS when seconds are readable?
**10:16**
